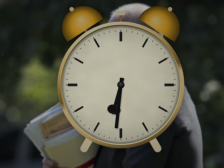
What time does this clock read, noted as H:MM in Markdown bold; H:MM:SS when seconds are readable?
**6:31**
